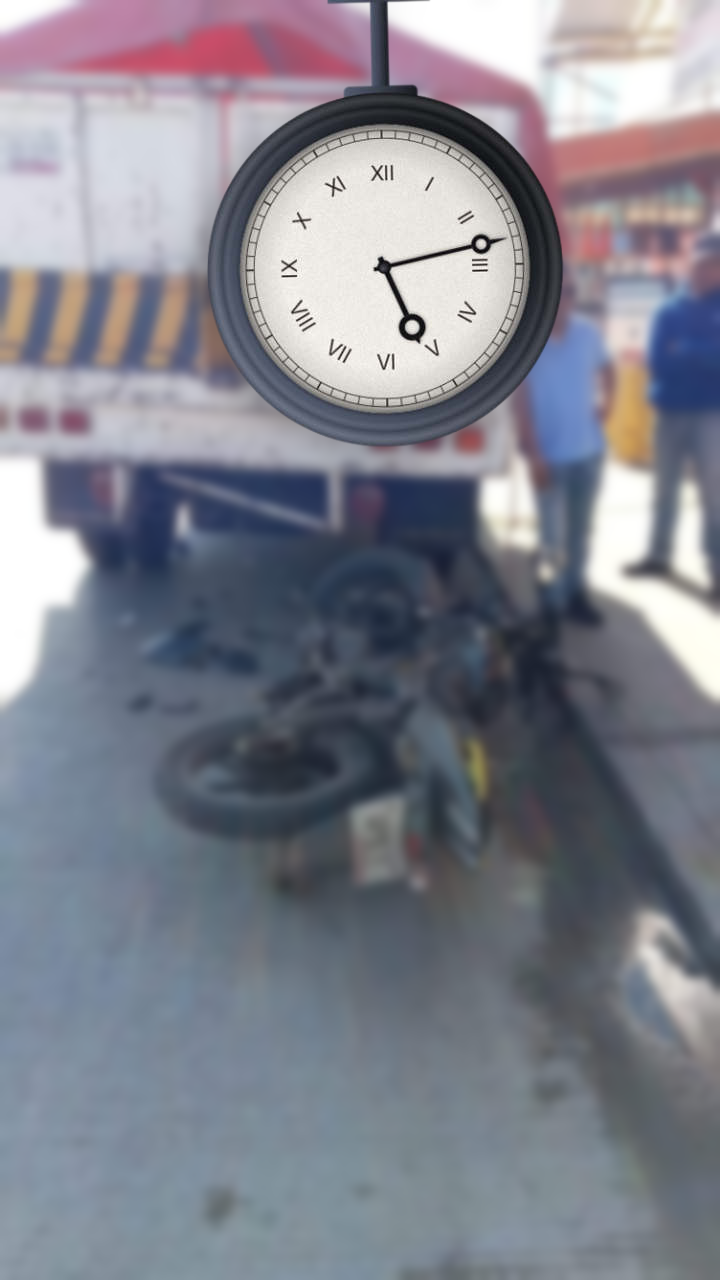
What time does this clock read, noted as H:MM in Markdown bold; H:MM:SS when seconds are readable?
**5:13**
